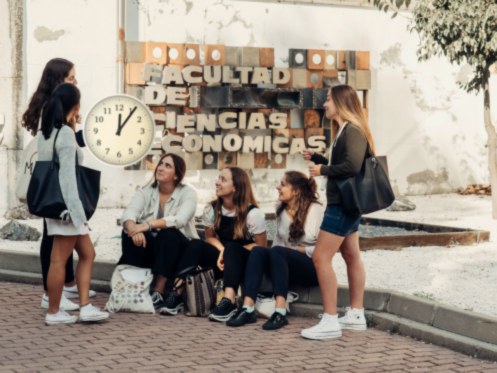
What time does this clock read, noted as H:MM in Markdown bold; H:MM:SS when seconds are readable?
**12:06**
